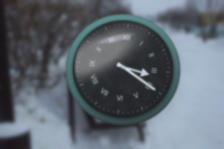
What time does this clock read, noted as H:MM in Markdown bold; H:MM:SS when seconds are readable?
**3:20**
